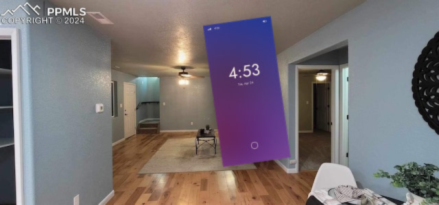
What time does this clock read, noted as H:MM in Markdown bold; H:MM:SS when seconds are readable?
**4:53**
